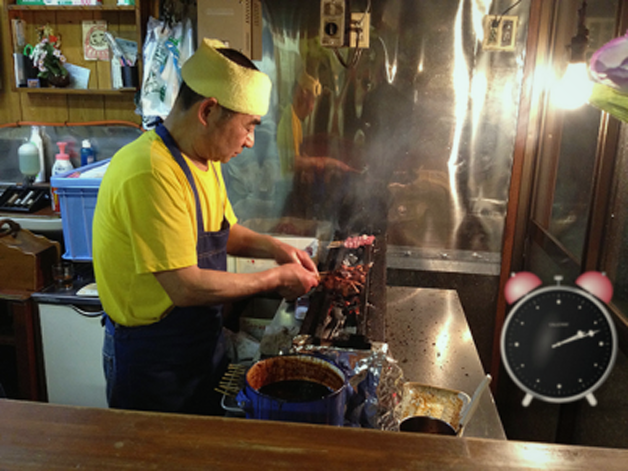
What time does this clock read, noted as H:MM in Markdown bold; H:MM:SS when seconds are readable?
**2:12**
